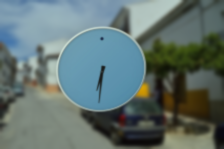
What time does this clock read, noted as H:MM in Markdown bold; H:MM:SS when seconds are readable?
**6:31**
